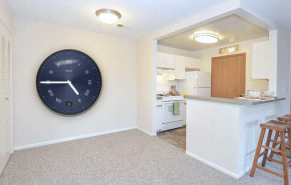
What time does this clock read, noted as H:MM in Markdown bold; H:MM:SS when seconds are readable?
**4:45**
